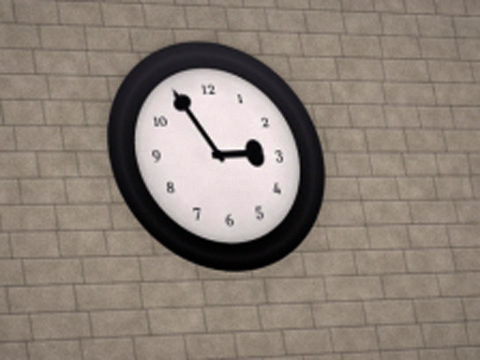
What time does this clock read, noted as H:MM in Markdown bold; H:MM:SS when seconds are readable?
**2:55**
